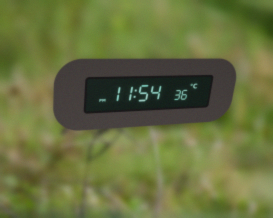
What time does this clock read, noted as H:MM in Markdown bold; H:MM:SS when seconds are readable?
**11:54**
